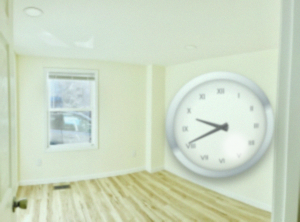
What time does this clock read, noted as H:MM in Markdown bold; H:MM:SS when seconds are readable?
**9:41**
